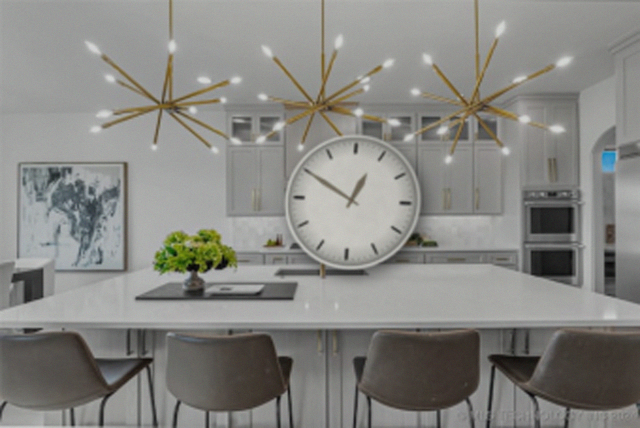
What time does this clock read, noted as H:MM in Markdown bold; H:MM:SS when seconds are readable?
**12:50**
